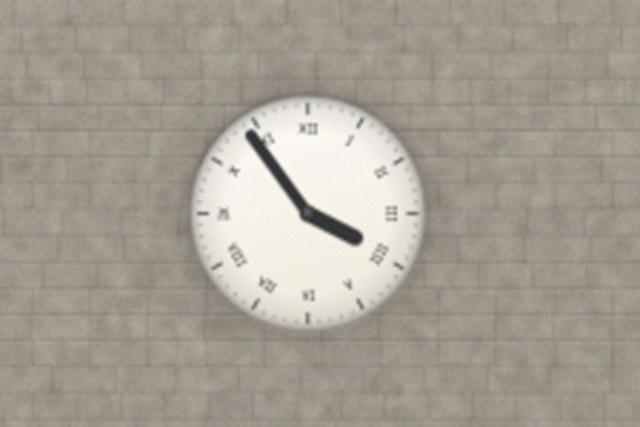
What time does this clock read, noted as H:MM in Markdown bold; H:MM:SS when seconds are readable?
**3:54**
